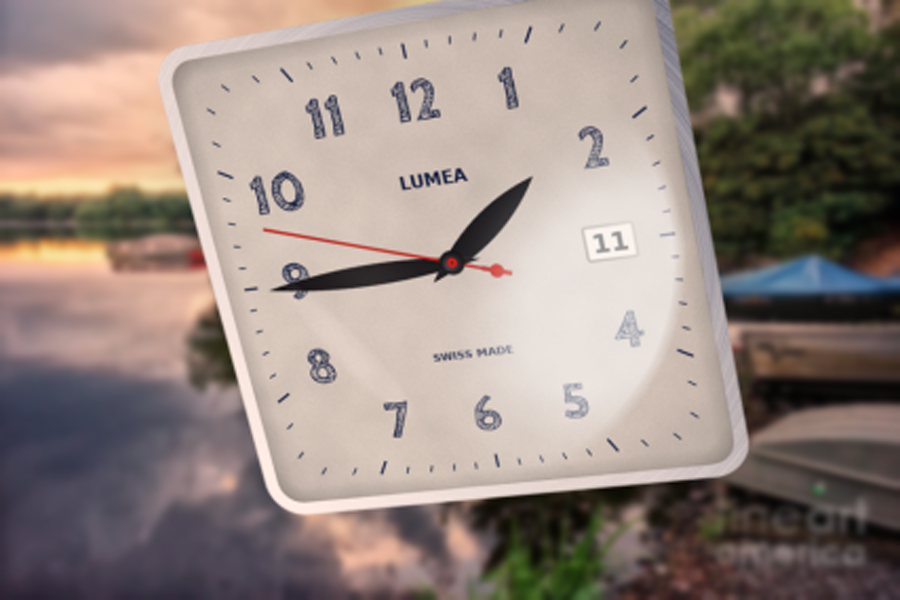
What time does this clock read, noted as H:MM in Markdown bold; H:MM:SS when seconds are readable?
**1:44:48**
